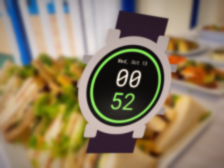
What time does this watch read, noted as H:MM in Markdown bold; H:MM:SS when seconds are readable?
**0:52**
